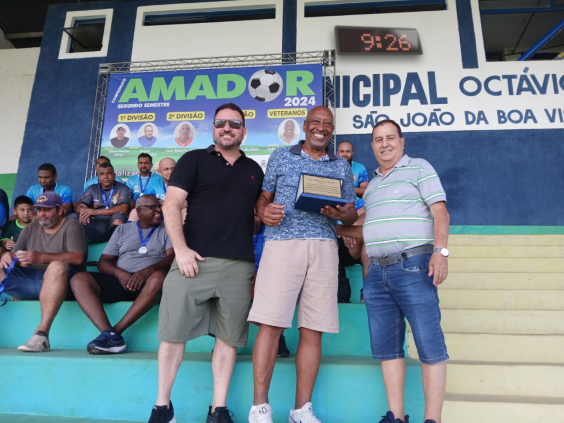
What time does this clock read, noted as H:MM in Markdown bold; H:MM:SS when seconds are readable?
**9:26**
